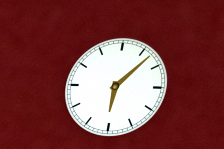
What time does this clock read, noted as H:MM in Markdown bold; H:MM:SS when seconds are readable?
**6:07**
